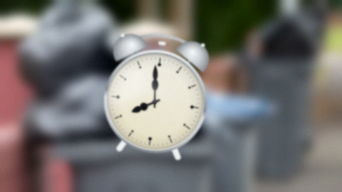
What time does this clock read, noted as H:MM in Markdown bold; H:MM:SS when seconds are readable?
**7:59**
